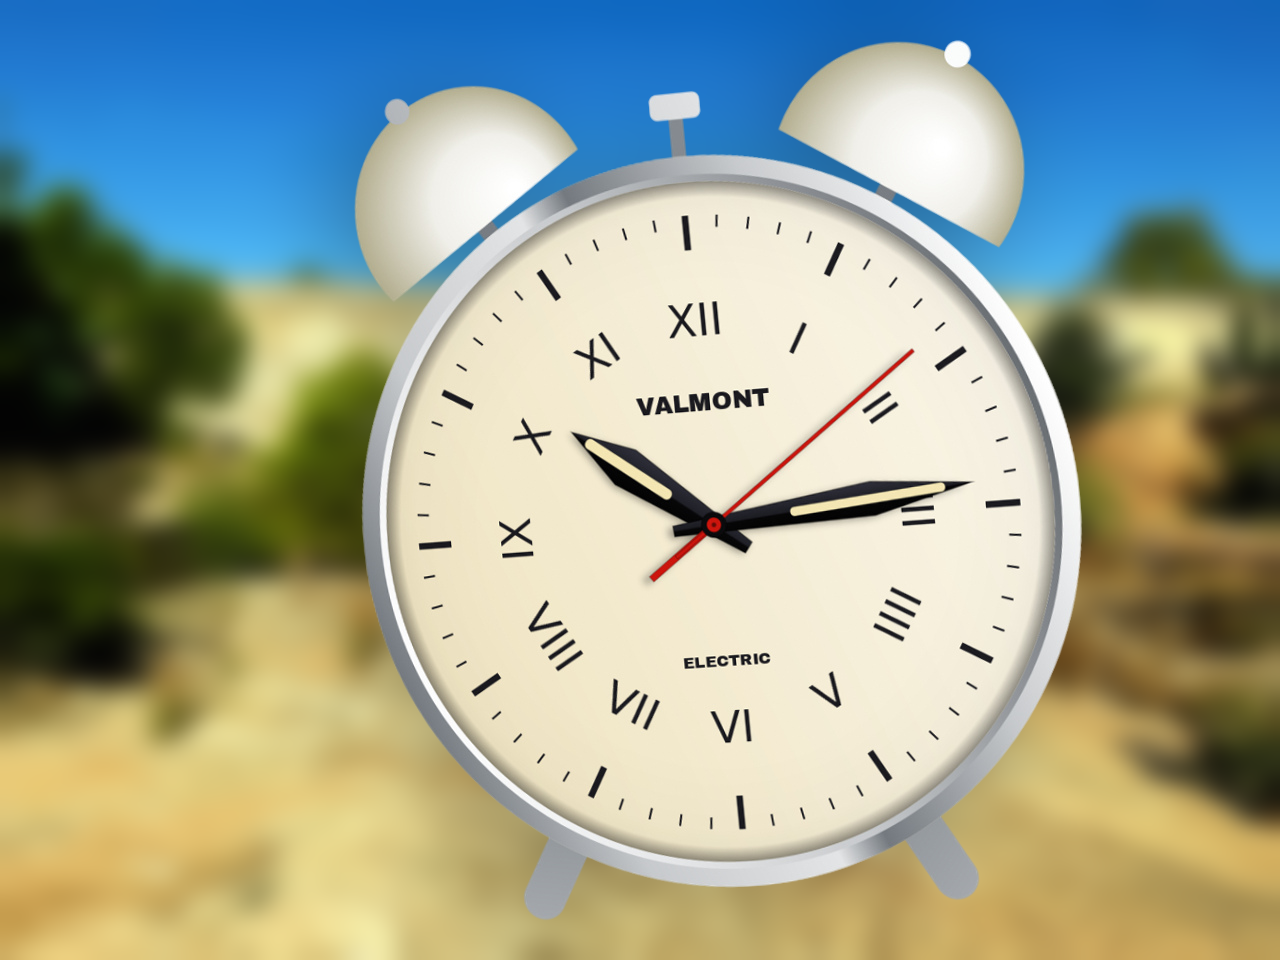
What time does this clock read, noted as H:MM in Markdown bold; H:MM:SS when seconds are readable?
**10:14:09**
